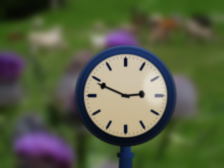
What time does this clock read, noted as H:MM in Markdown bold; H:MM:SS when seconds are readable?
**2:49**
